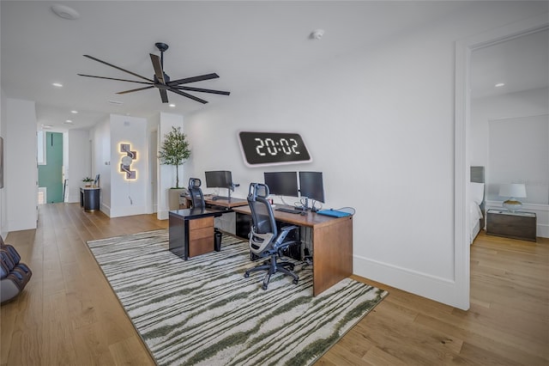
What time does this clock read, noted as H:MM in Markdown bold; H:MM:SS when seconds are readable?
**20:02**
